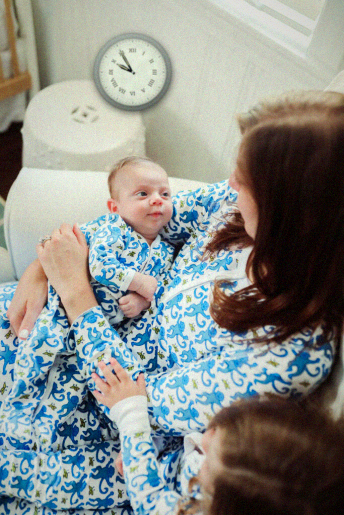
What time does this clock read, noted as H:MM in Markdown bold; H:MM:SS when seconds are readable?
**9:55**
